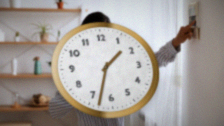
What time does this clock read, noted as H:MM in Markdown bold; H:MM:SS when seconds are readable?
**1:33**
